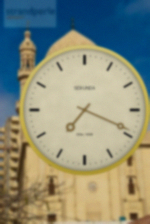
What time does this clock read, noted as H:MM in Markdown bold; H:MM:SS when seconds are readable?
**7:19**
